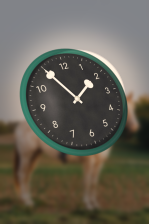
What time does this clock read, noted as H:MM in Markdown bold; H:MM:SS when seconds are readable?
**1:55**
